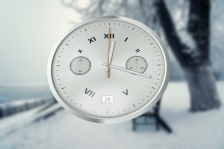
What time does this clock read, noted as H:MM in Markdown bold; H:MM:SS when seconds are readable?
**12:18**
